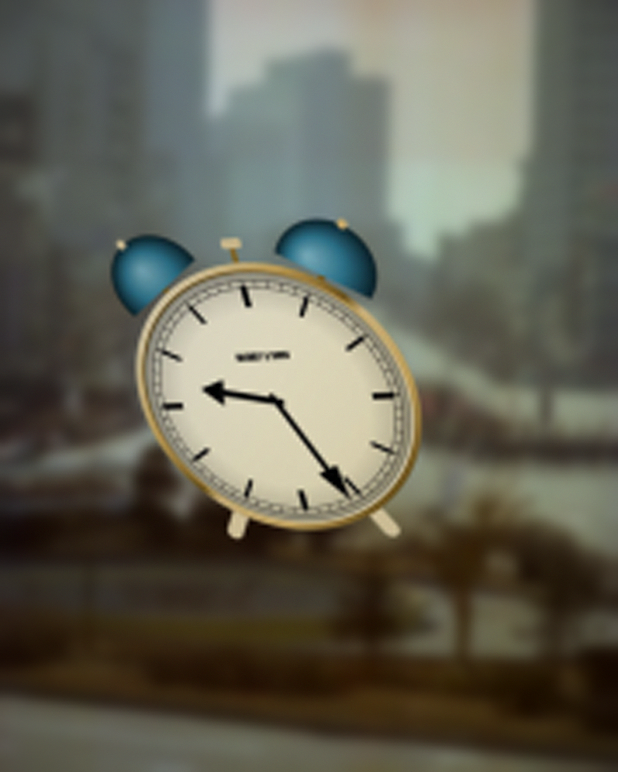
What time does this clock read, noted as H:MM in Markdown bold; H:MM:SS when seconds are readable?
**9:26**
